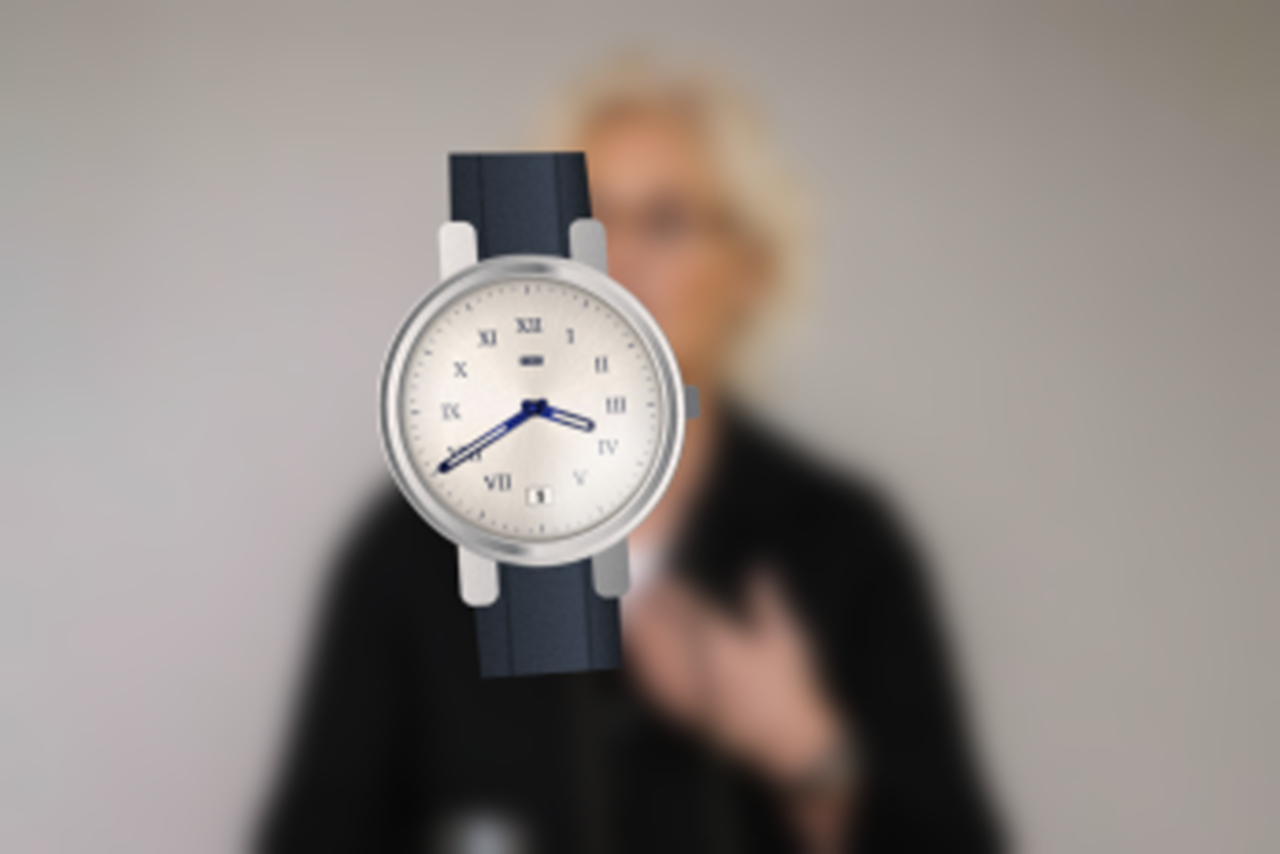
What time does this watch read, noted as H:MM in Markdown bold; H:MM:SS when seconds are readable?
**3:40**
